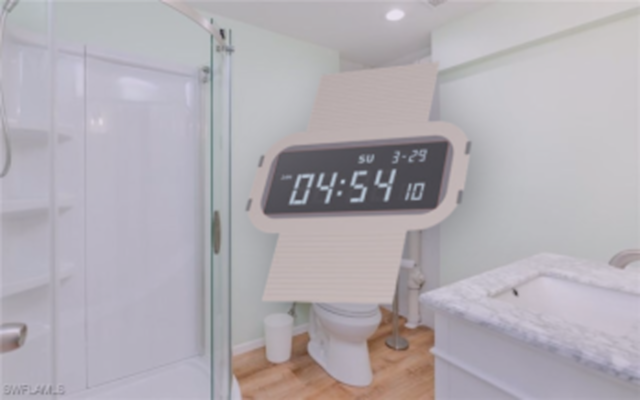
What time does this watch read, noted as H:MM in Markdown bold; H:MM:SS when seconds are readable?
**4:54:10**
